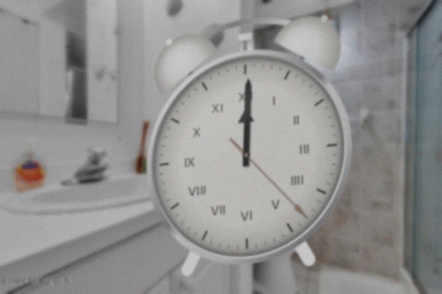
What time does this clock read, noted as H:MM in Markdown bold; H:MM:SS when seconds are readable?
**12:00:23**
